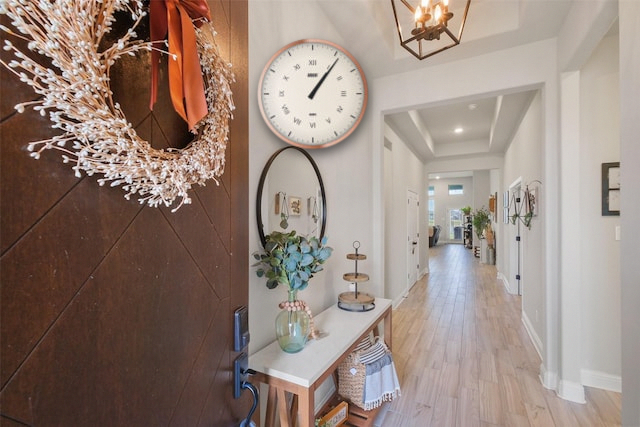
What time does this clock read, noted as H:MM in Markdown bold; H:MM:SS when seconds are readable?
**1:06**
